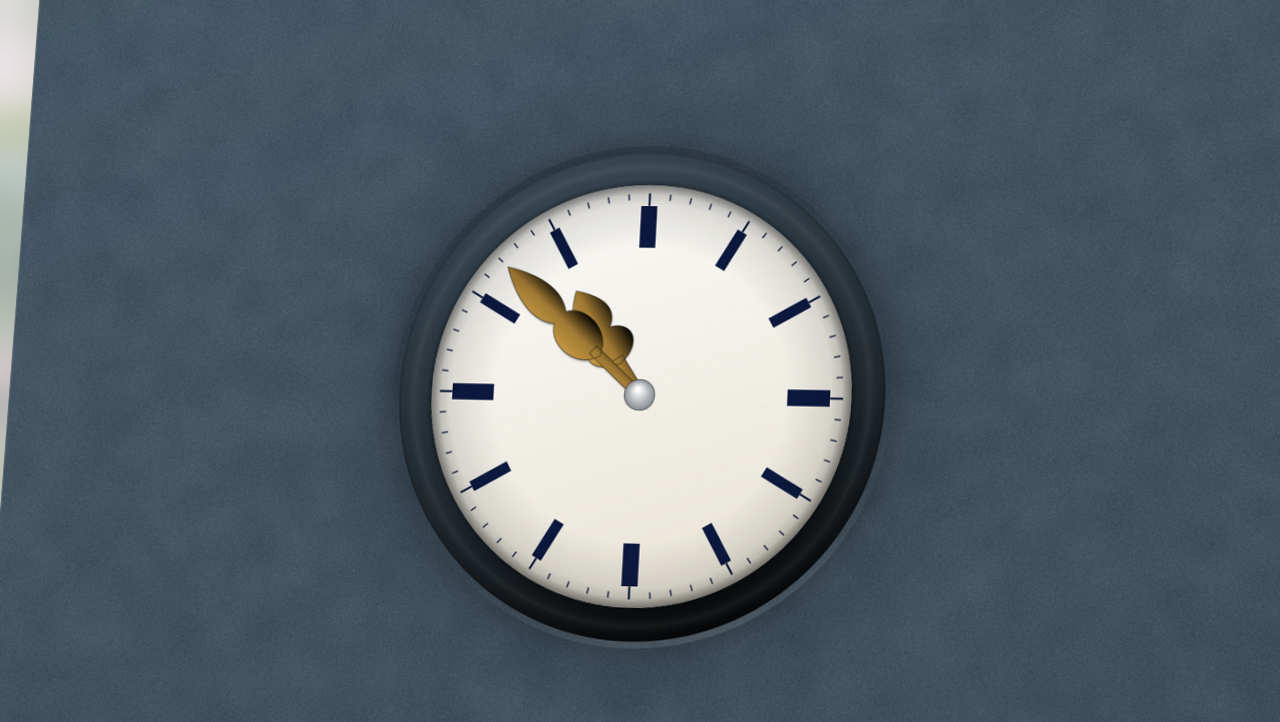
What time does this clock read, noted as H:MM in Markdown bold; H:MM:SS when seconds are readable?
**10:52**
